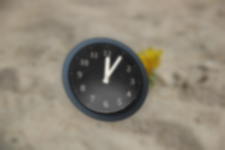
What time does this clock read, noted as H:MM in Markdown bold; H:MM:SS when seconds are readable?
**12:05**
